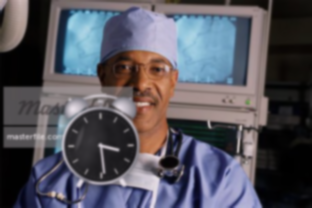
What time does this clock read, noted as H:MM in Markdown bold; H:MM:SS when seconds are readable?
**3:29**
